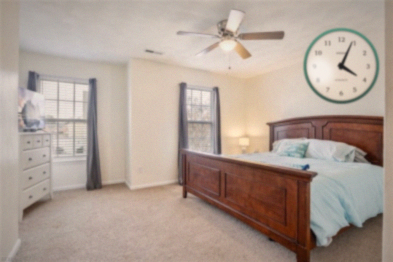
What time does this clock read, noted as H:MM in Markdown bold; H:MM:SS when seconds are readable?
**4:04**
